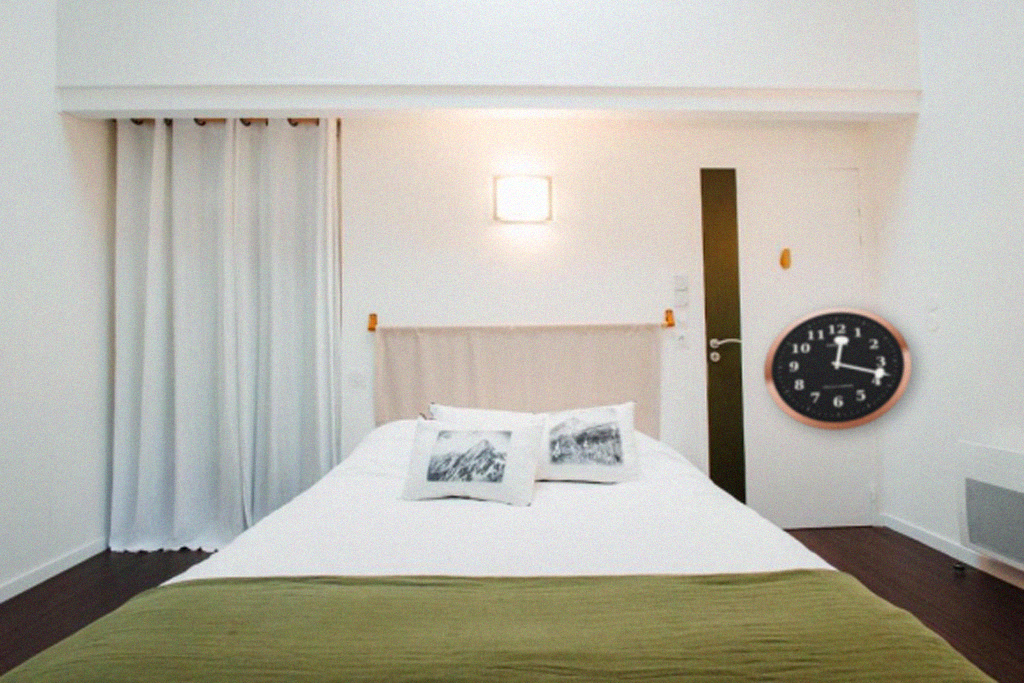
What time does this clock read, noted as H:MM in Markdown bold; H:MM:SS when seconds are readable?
**12:18**
